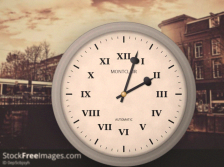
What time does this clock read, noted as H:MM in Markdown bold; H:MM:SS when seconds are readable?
**2:03**
